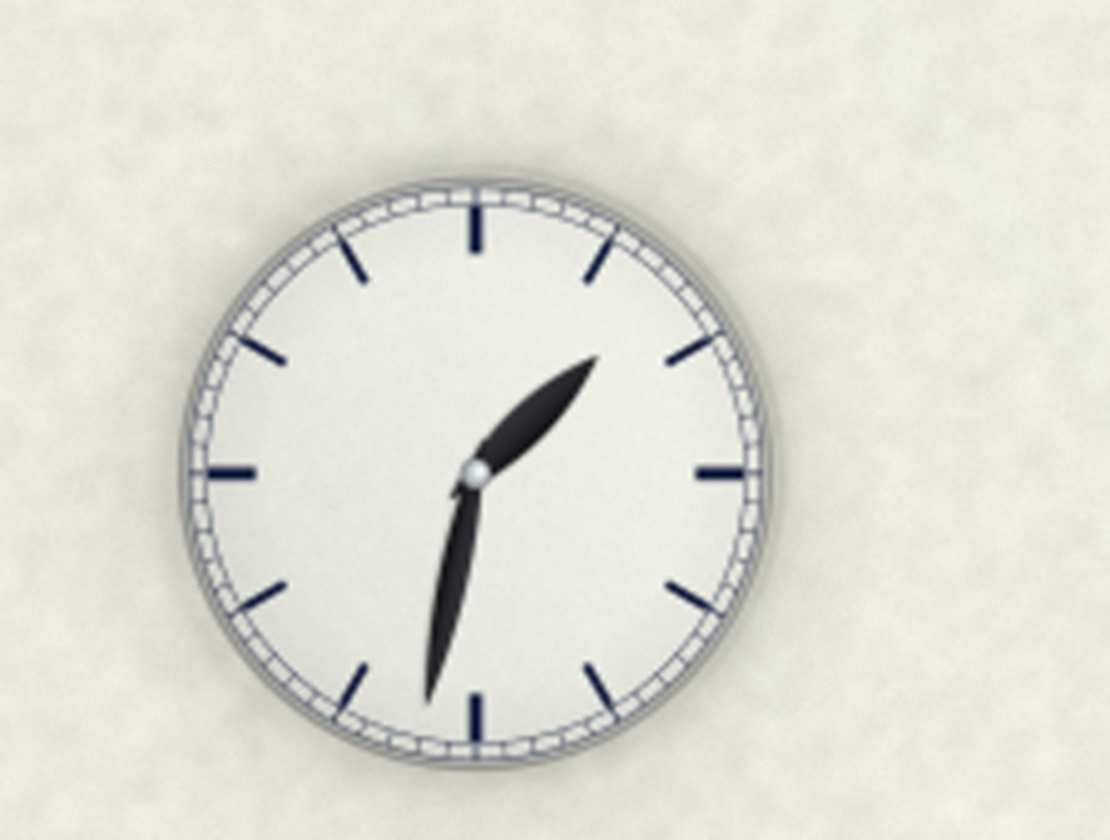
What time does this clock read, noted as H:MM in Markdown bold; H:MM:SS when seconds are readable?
**1:32**
